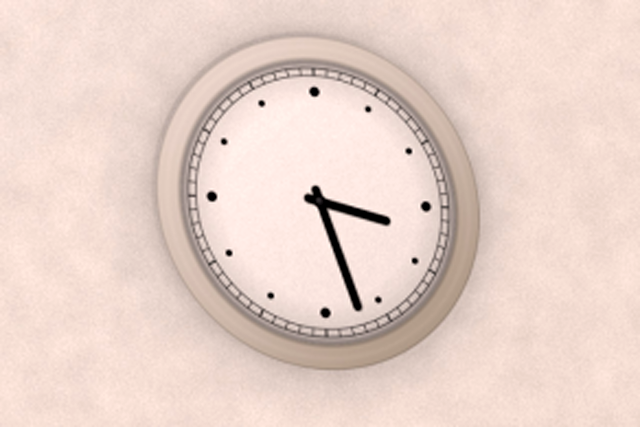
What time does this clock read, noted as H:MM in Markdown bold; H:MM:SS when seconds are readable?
**3:27**
